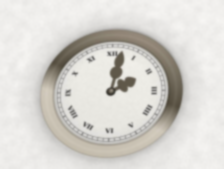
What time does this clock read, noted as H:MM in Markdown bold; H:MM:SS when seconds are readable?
**2:02**
